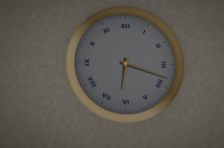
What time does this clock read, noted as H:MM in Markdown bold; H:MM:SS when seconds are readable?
**6:18**
